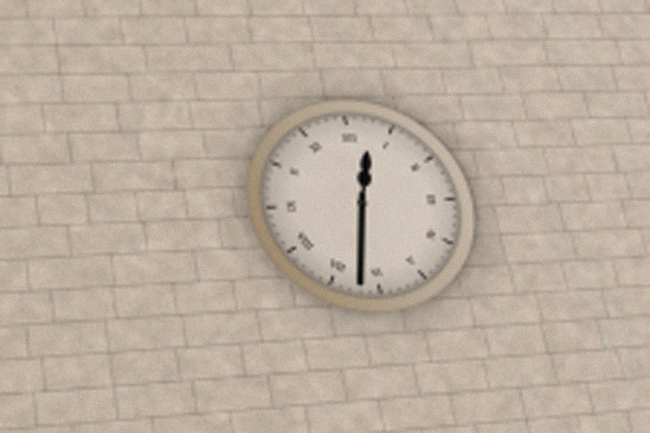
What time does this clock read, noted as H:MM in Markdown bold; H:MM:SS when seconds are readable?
**12:32**
